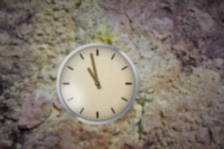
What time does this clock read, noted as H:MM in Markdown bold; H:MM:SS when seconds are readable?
**10:58**
